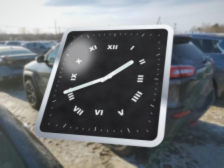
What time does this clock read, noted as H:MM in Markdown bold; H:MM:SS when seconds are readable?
**1:41**
